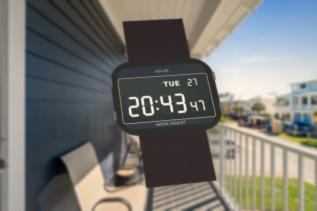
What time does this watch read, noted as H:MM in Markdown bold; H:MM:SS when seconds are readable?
**20:43:47**
